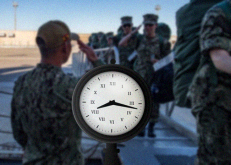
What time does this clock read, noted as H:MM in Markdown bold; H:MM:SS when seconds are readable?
**8:17**
